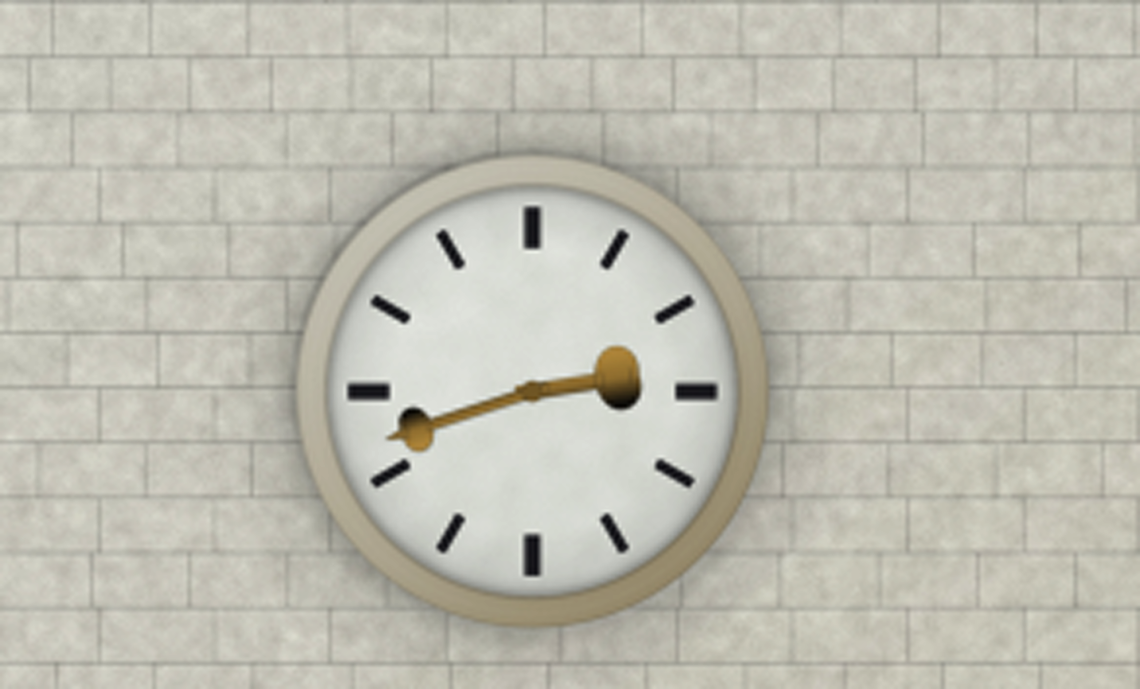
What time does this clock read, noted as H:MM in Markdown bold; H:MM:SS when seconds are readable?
**2:42**
